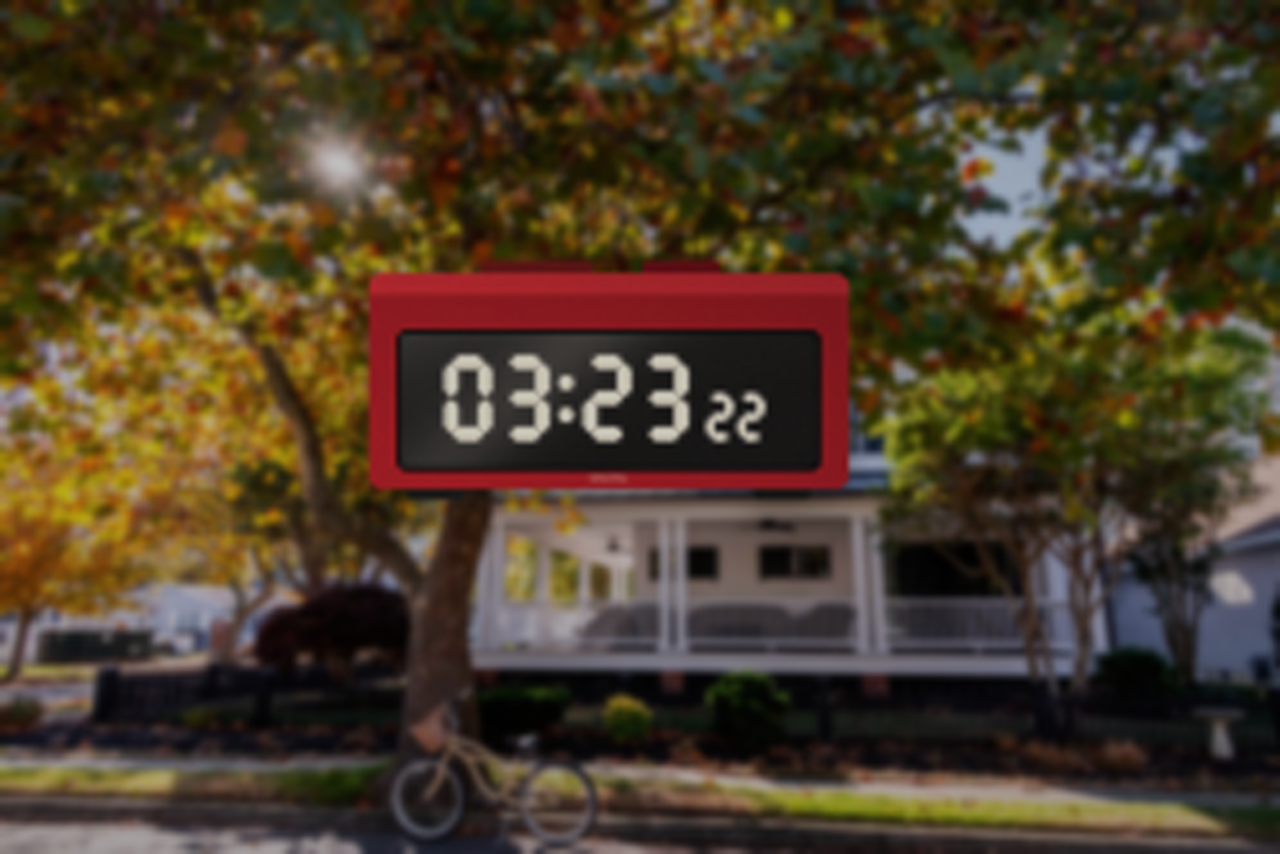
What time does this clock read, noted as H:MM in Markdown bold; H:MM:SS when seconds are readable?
**3:23:22**
